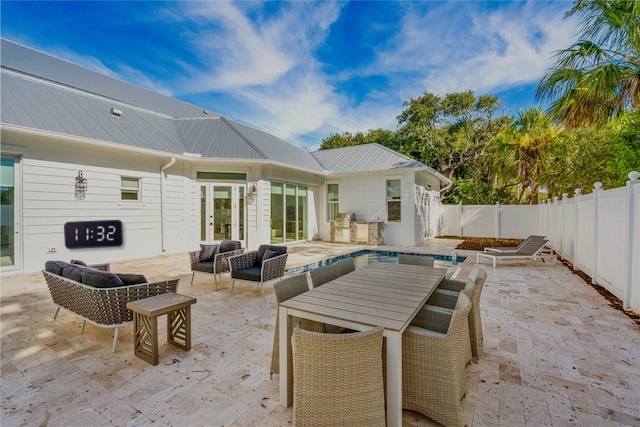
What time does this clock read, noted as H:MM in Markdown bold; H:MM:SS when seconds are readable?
**11:32**
